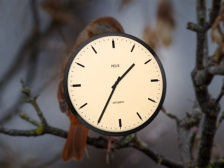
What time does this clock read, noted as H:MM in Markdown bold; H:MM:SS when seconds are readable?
**1:35**
